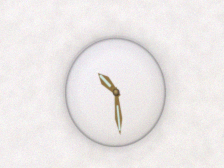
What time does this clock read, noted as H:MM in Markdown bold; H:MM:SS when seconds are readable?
**10:29**
